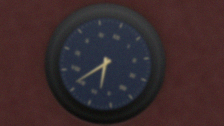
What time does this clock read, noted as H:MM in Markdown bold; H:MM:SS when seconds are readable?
**5:36**
